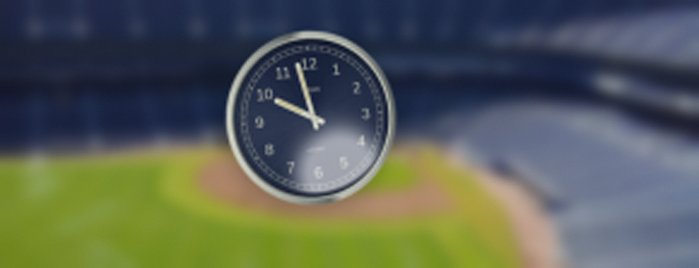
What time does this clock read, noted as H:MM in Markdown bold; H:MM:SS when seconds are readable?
**9:58**
